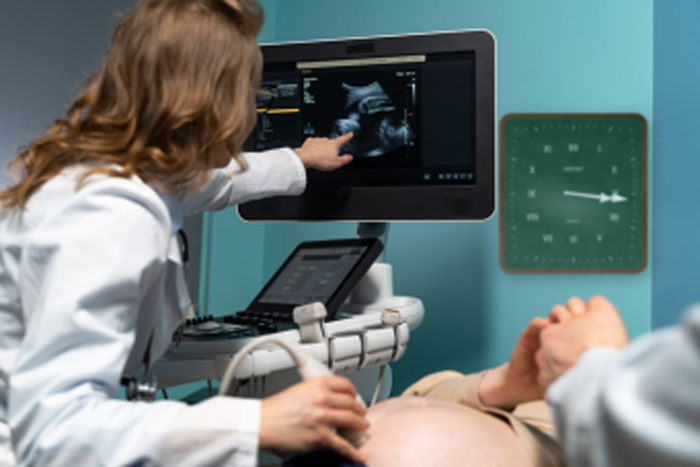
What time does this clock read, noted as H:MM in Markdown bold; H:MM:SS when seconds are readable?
**3:16**
